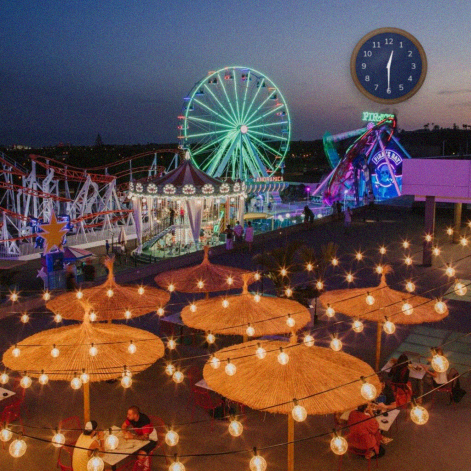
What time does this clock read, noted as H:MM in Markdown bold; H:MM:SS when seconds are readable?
**12:30**
